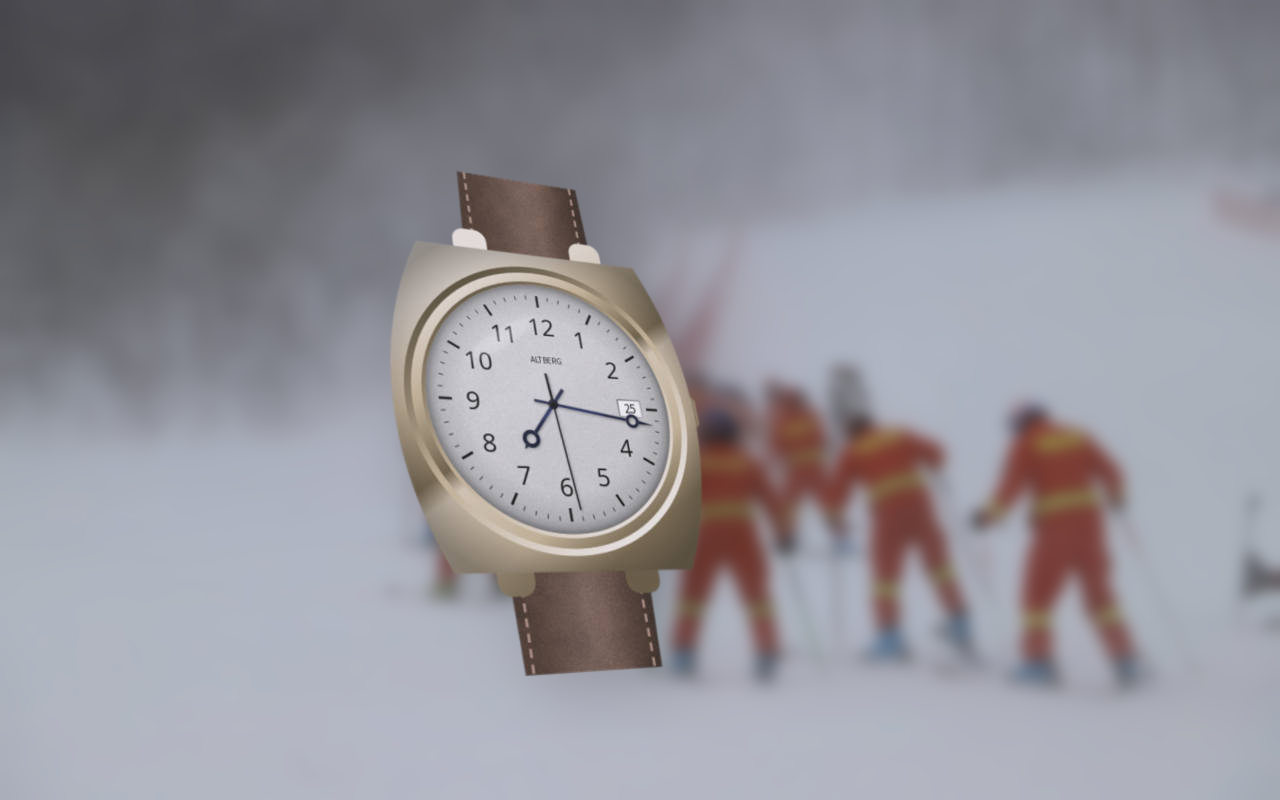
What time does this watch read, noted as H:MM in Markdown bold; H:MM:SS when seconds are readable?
**7:16:29**
